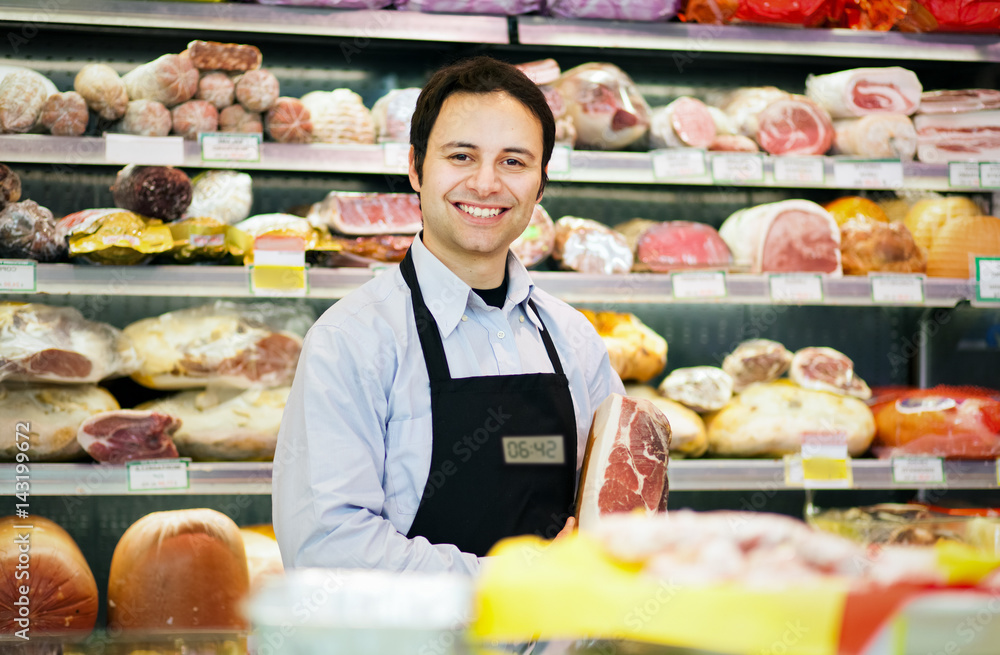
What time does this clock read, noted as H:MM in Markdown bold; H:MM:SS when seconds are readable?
**6:42**
